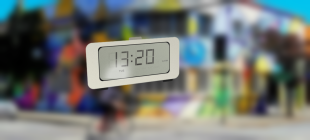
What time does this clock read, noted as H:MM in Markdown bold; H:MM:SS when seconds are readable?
**13:20**
